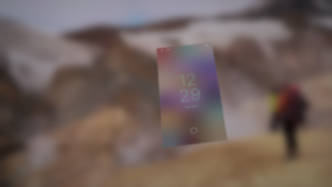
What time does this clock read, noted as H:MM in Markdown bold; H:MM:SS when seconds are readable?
**12:29**
